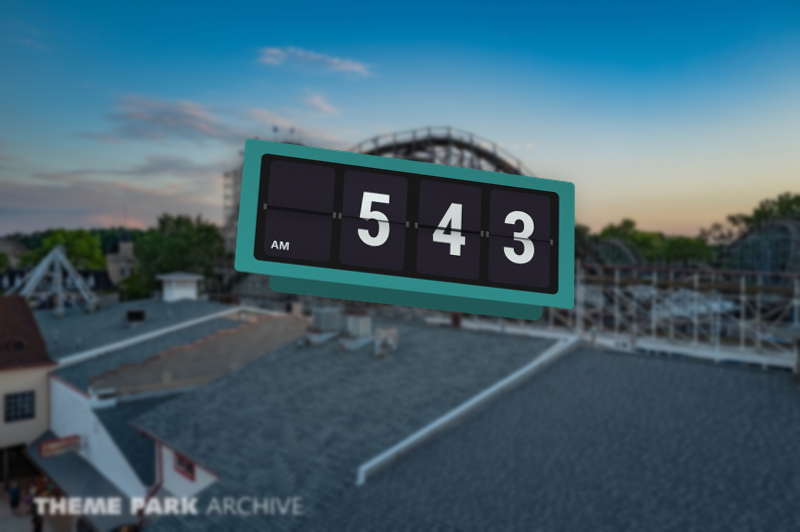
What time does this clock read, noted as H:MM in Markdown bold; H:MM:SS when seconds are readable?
**5:43**
